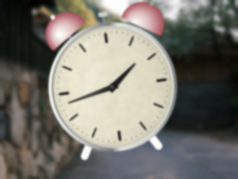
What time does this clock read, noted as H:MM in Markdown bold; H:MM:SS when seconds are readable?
**1:43**
